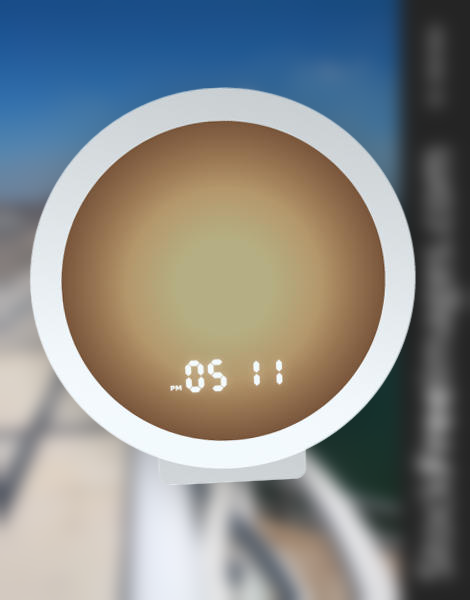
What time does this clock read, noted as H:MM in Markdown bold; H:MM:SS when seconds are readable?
**5:11**
